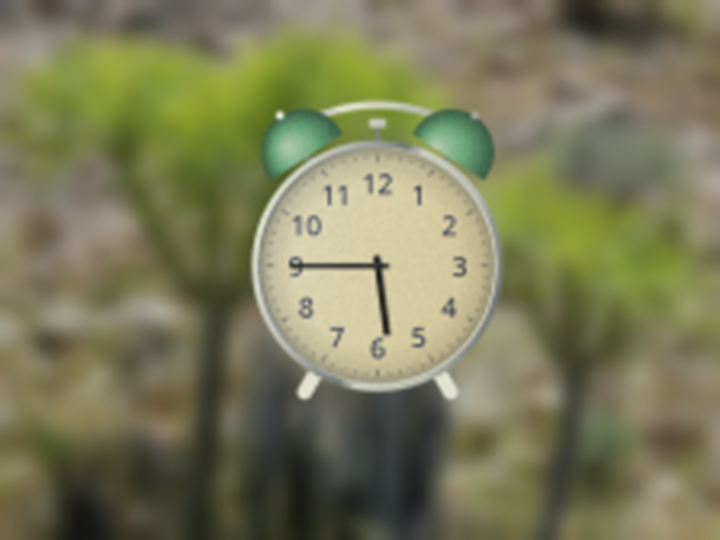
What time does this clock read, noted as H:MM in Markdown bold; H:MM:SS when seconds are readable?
**5:45**
